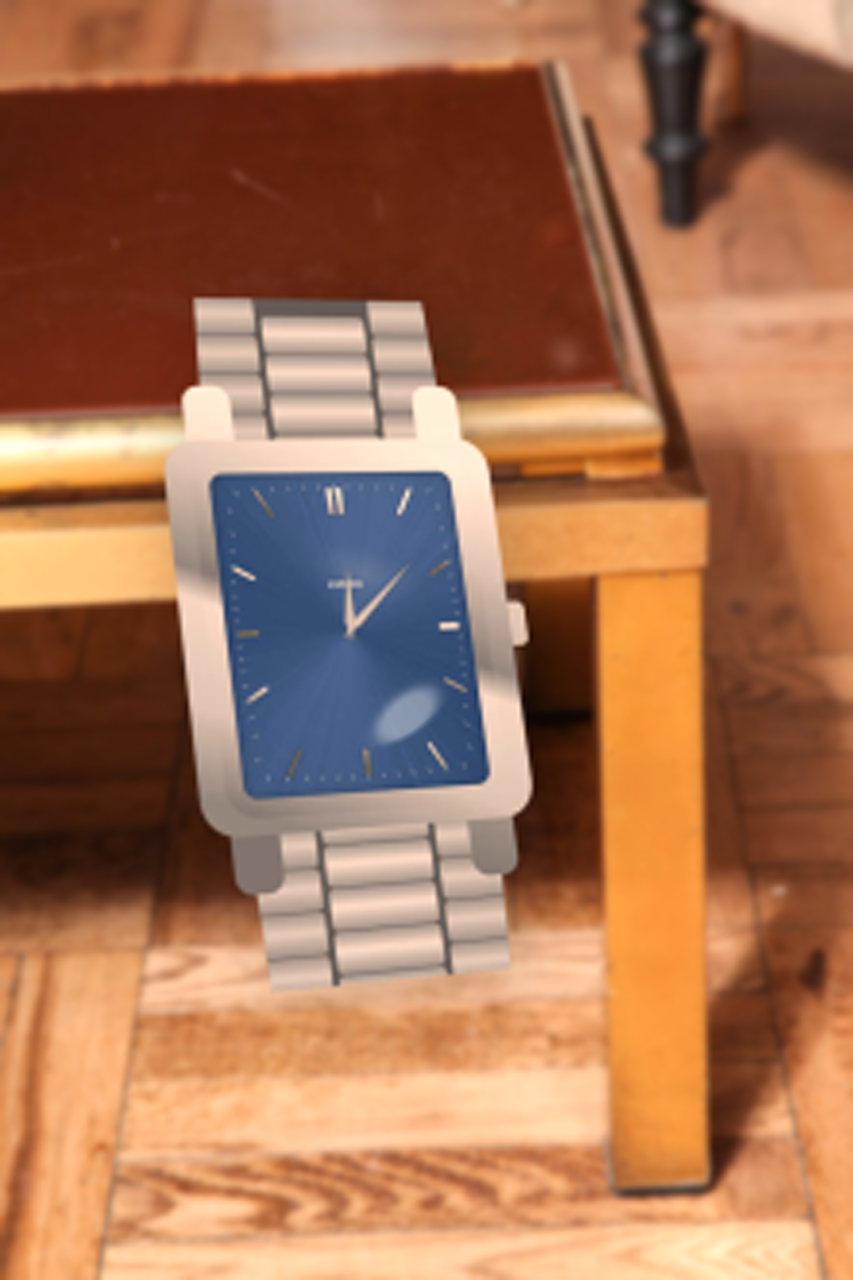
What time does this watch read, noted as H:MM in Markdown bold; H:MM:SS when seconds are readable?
**12:08**
